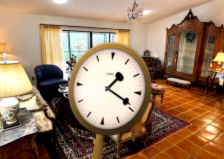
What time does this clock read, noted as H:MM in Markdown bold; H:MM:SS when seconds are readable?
**1:19**
